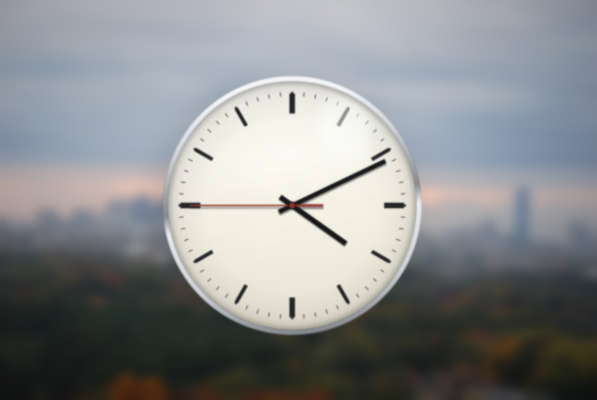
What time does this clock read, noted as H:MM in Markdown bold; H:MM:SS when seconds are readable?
**4:10:45**
